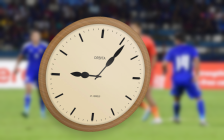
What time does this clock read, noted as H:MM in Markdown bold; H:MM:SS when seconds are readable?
**9:06**
